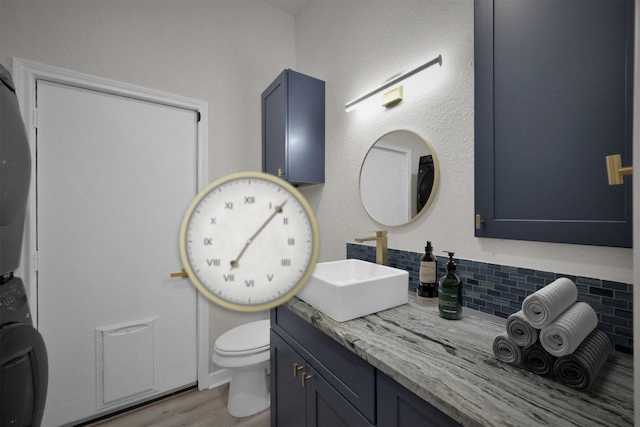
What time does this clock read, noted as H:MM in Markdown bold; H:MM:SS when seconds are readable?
**7:07**
